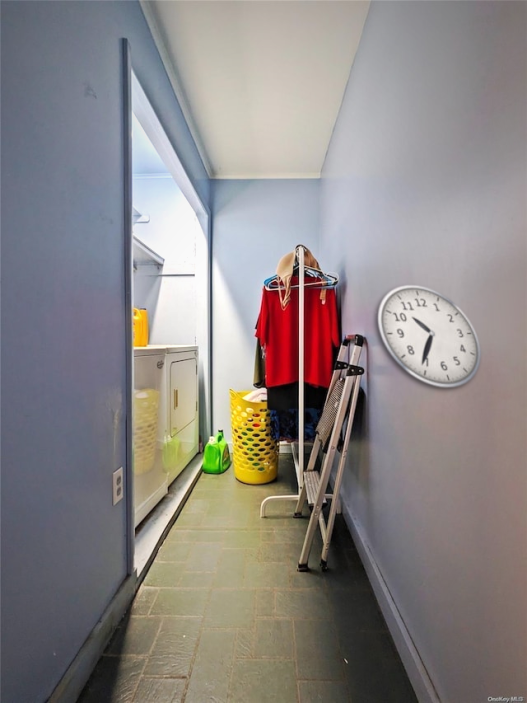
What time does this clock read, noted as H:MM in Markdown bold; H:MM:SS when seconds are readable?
**10:36**
